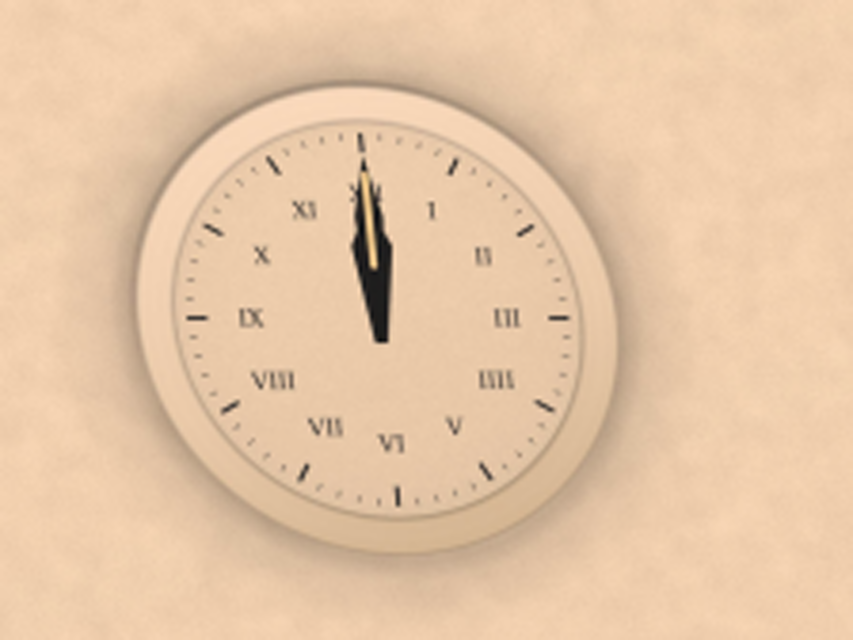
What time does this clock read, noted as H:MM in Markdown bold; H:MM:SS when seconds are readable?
**12:00**
